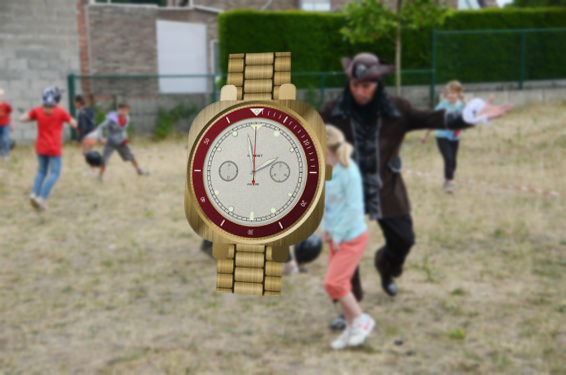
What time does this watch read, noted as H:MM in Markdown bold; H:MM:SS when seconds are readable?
**1:58**
